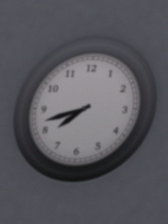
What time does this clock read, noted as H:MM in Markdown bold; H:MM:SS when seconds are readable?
**7:42**
